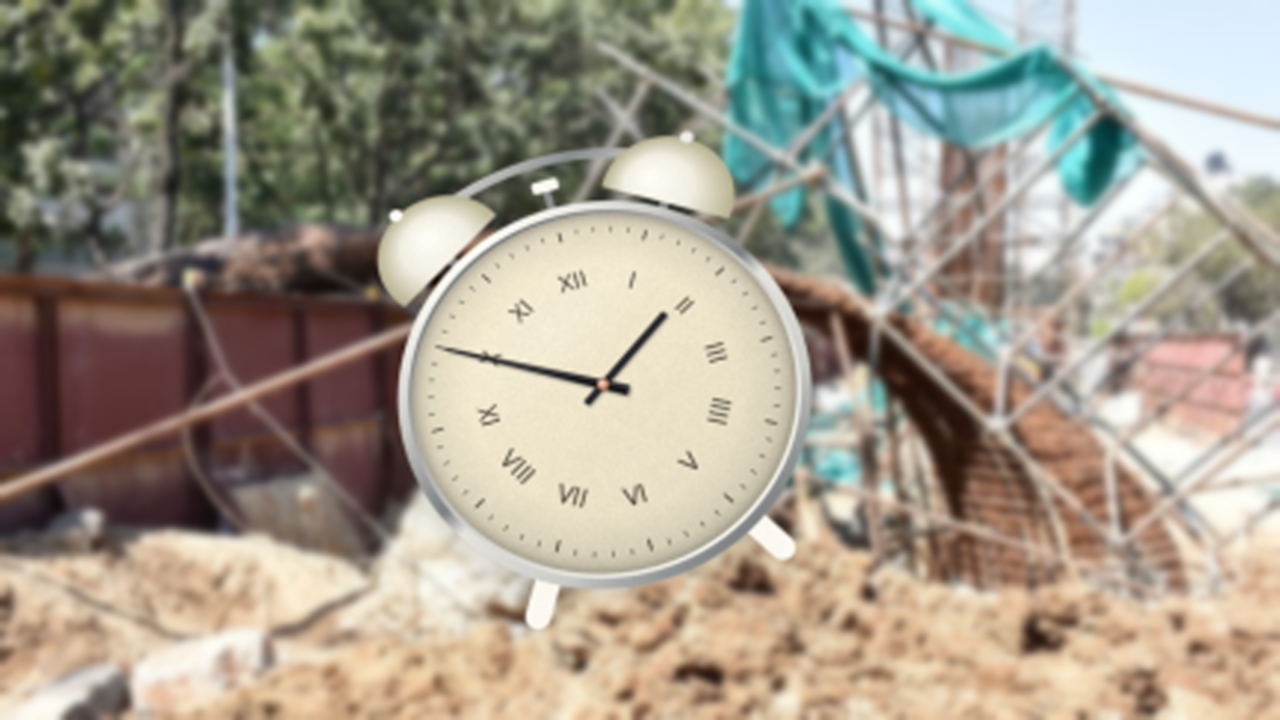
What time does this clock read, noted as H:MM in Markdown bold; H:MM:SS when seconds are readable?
**1:50**
